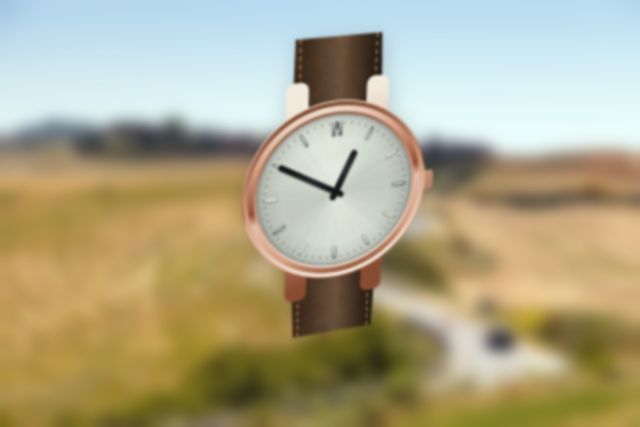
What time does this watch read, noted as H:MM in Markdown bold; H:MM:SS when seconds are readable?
**12:50**
